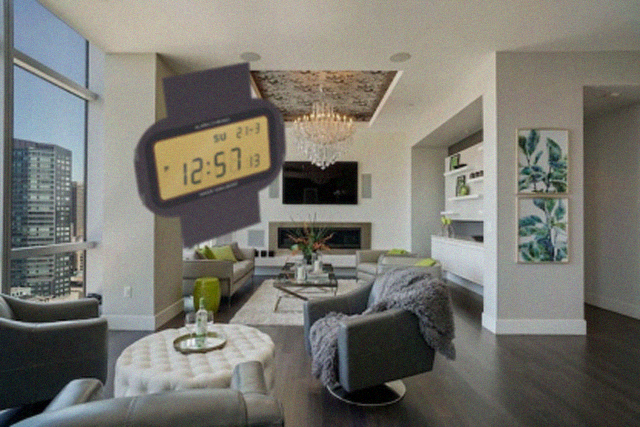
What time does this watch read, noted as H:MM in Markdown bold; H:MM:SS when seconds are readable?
**12:57**
